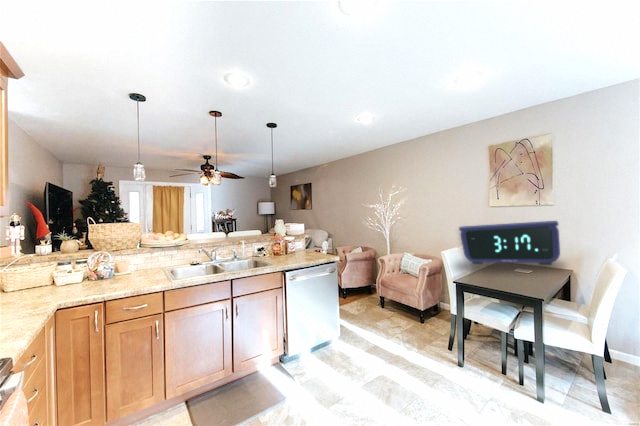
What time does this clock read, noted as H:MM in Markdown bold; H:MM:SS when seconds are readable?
**3:17**
